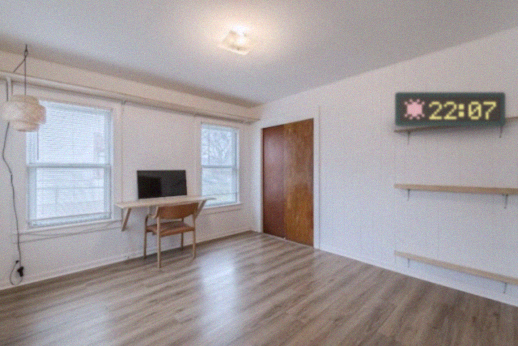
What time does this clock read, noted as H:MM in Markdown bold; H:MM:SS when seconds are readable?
**22:07**
